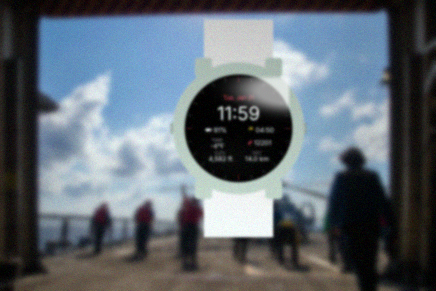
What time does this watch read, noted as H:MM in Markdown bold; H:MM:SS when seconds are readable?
**11:59**
